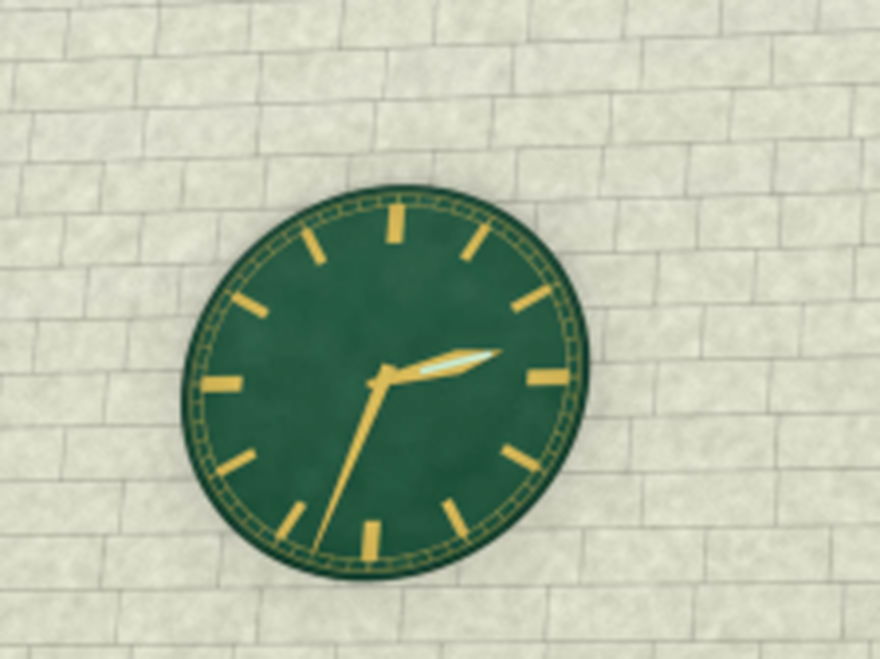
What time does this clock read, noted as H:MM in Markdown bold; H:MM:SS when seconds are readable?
**2:33**
